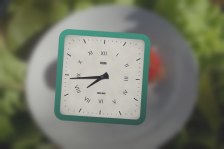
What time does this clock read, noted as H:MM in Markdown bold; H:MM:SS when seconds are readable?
**7:44**
